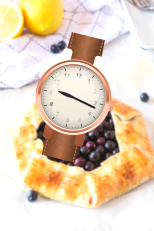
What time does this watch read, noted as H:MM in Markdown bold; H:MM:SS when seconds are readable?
**9:17**
